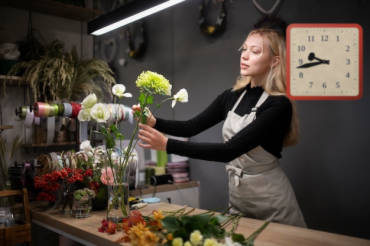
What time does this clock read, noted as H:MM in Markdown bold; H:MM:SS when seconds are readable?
**9:43**
